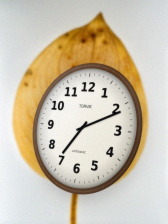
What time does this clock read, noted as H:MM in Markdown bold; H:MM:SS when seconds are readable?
**7:11**
